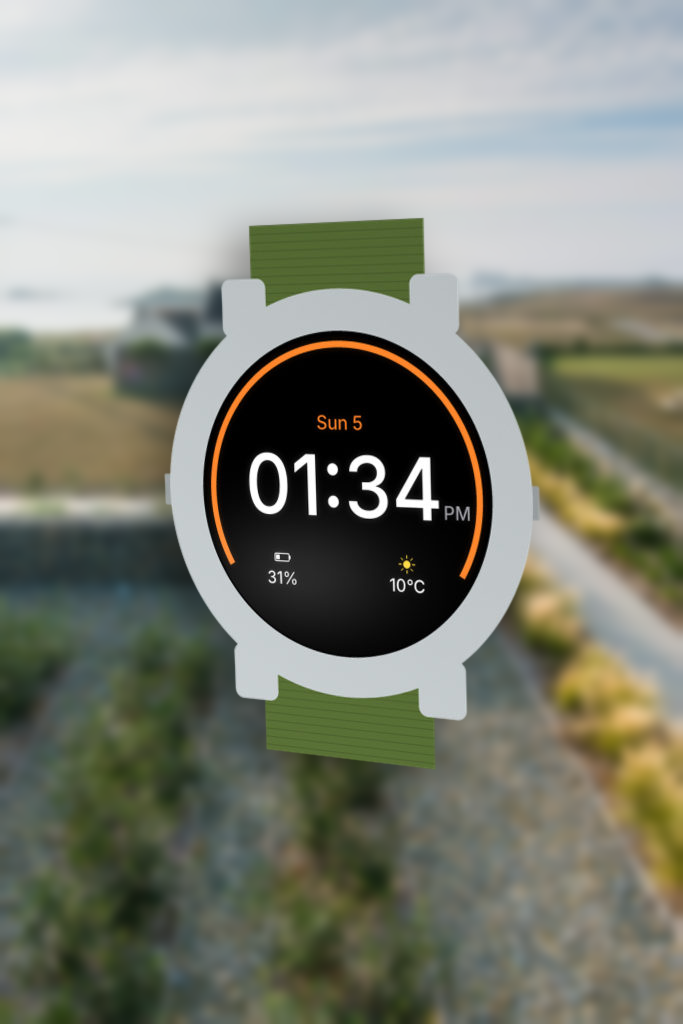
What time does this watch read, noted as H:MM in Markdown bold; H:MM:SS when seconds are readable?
**1:34**
